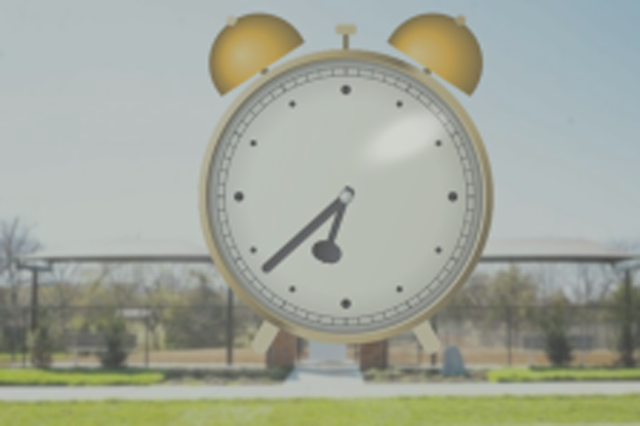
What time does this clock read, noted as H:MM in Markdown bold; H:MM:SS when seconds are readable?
**6:38**
